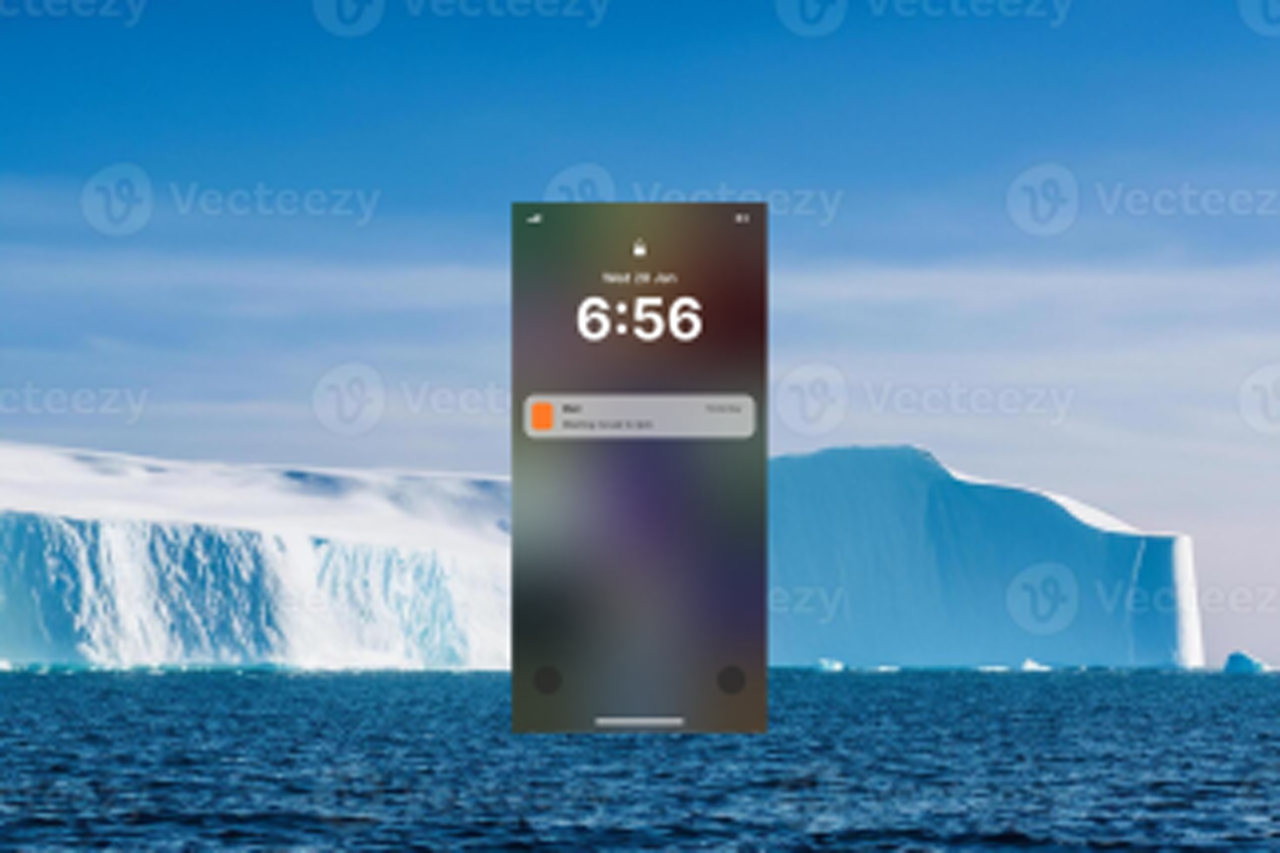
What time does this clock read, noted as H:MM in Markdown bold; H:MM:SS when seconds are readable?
**6:56**
